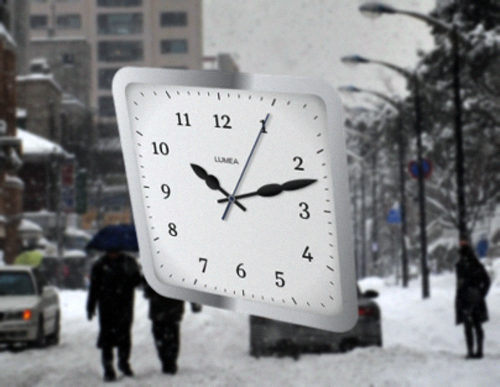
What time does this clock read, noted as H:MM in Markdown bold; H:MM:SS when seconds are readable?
**10:12:05**
